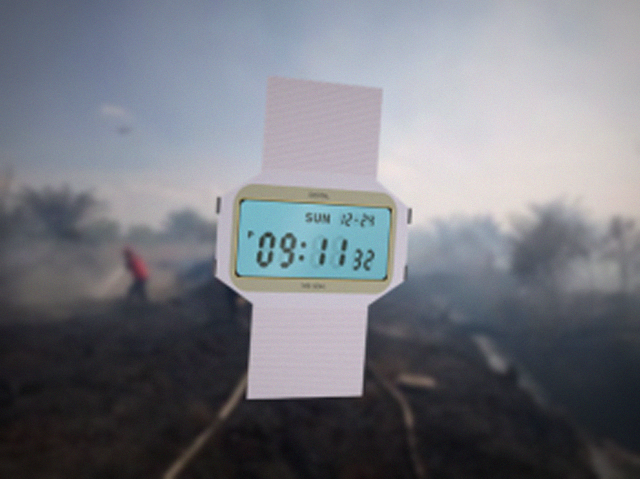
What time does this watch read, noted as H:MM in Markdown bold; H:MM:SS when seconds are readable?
**9:11:32**
